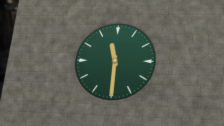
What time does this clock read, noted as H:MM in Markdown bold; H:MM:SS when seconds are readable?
**11:30**
